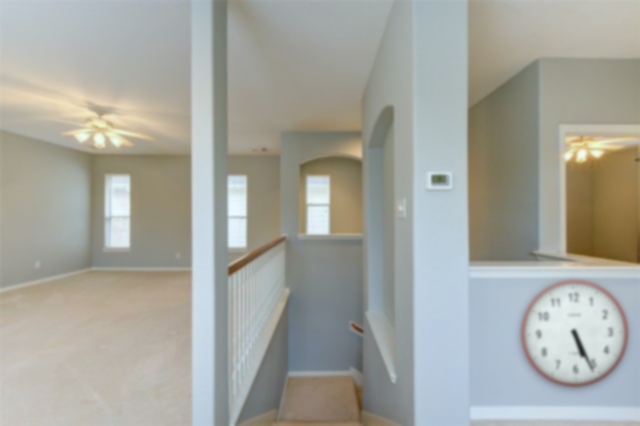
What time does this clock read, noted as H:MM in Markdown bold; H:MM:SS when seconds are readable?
**5:26**
